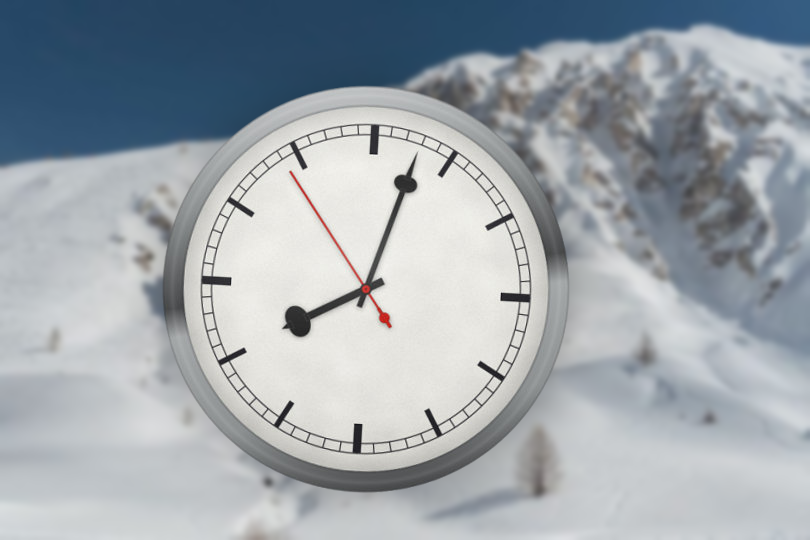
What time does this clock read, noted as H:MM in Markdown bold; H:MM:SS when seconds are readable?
**8:02:54**
